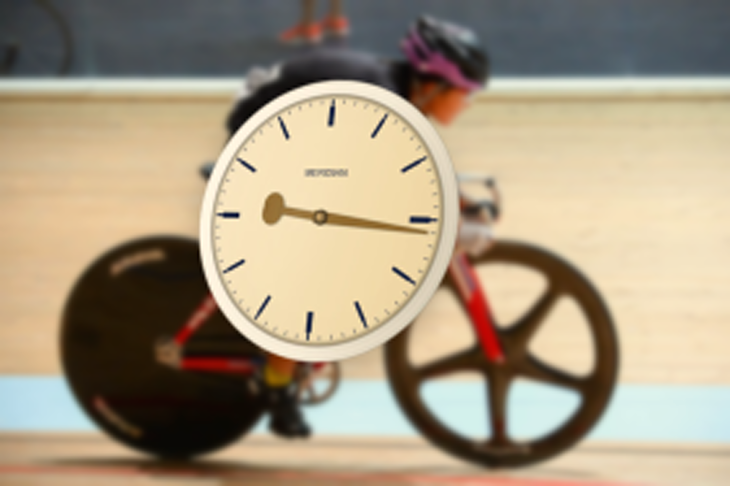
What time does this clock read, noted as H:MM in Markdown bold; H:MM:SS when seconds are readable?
**9:16**
